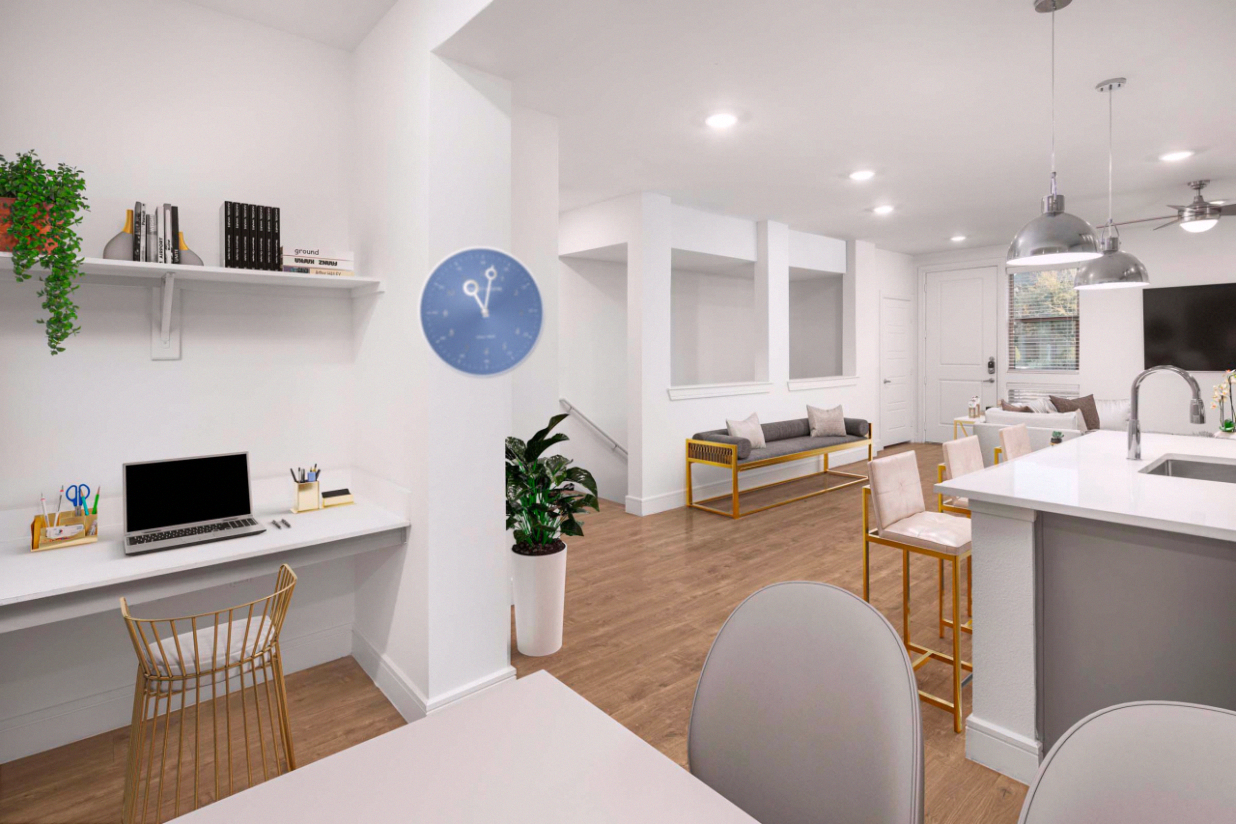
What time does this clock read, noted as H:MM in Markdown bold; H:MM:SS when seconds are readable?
**11:02**
